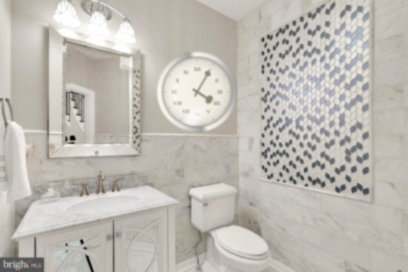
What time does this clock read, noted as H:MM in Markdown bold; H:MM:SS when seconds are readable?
**4:05**
